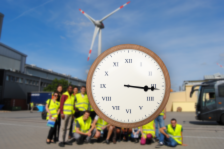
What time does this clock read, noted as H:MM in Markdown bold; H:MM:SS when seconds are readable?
**3:16**
